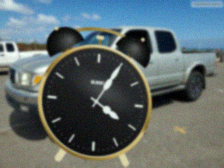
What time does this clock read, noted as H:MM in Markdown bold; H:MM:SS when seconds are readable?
**4:05**
